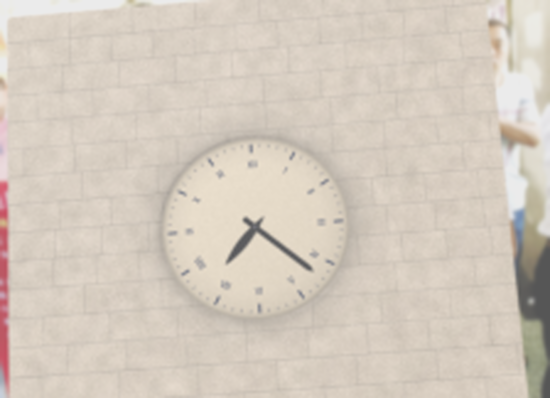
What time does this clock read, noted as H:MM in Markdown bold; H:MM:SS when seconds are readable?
**7:22**
